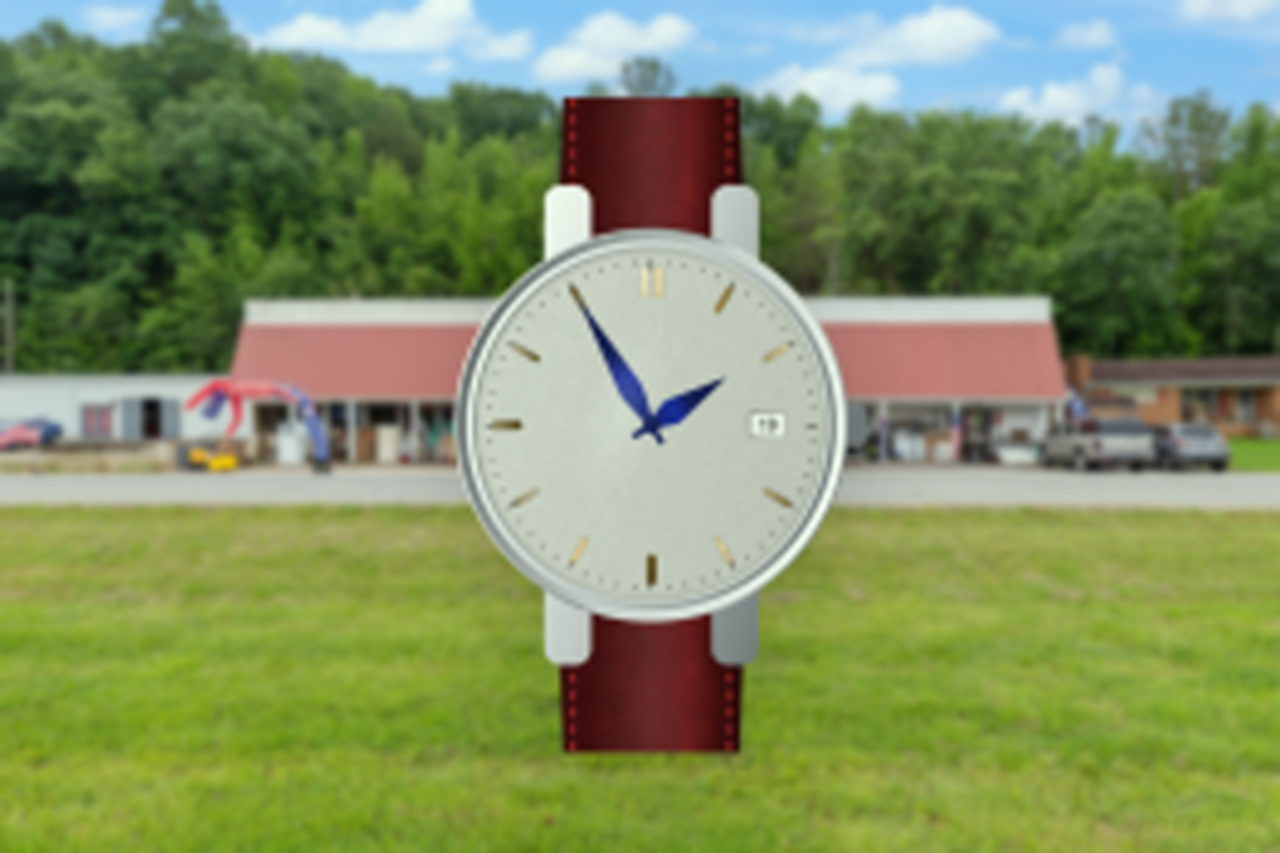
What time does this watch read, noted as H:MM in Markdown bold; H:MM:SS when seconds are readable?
**1:55**
